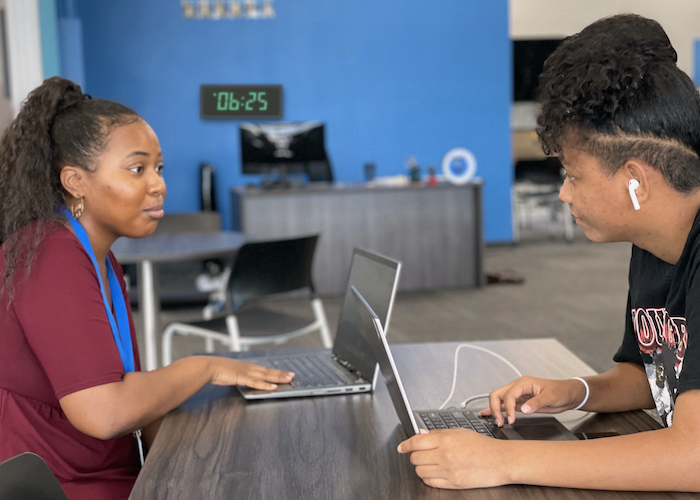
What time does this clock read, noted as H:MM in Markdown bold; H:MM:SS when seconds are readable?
**6:25**
